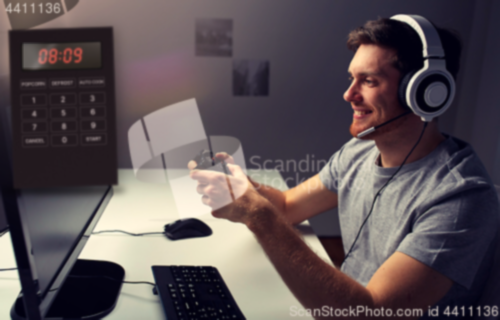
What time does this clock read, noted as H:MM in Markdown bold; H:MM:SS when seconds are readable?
**8:09**
